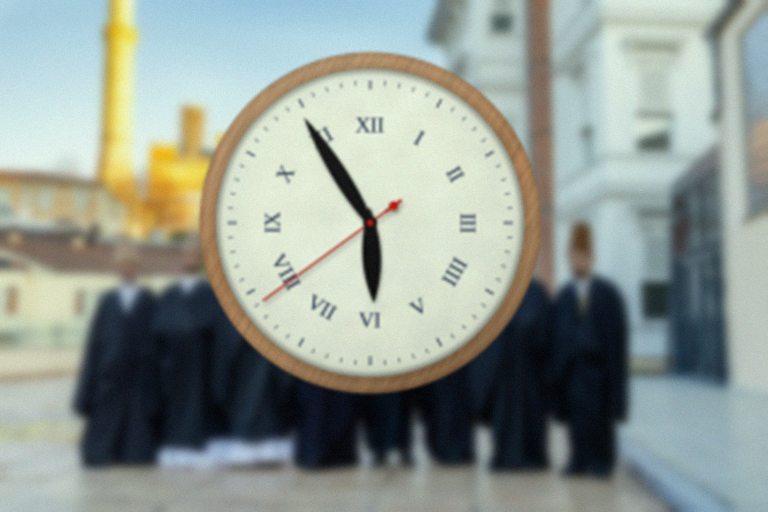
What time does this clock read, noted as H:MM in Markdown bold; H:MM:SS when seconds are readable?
**5:54:39**
